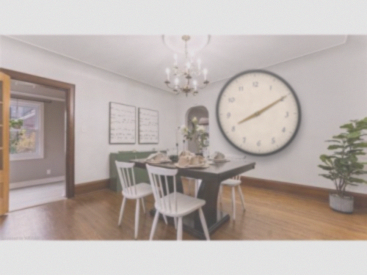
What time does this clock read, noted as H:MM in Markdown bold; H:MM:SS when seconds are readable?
**8:10**
